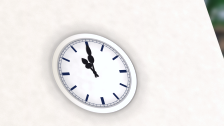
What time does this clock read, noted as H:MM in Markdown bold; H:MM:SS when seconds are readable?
**11:00**
